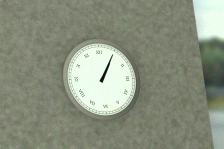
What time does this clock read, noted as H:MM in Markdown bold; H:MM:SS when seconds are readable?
**1:05**
